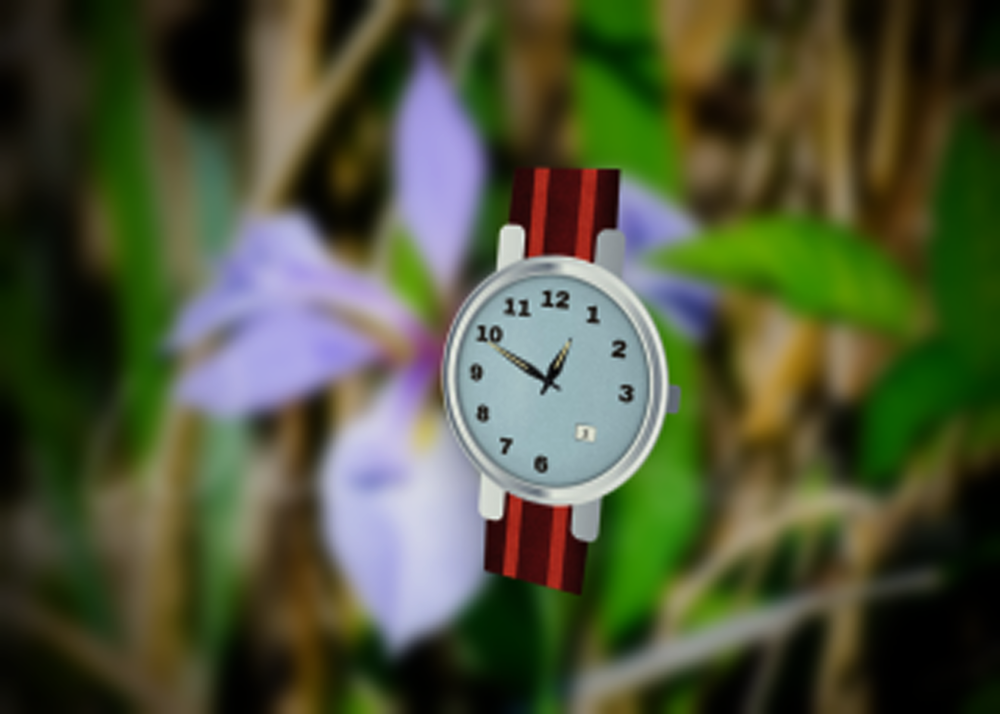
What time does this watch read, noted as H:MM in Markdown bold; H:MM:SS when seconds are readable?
**12:49**
